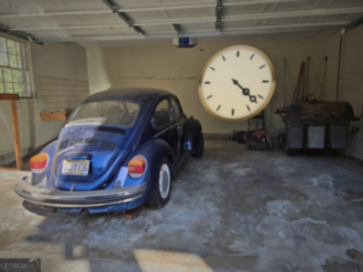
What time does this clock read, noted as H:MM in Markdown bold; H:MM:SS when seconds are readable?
**4:22**
